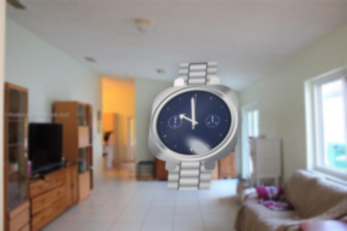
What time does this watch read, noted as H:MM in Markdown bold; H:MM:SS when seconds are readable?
**9:59**
